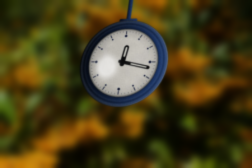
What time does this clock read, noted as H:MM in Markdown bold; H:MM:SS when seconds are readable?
**12:17**
